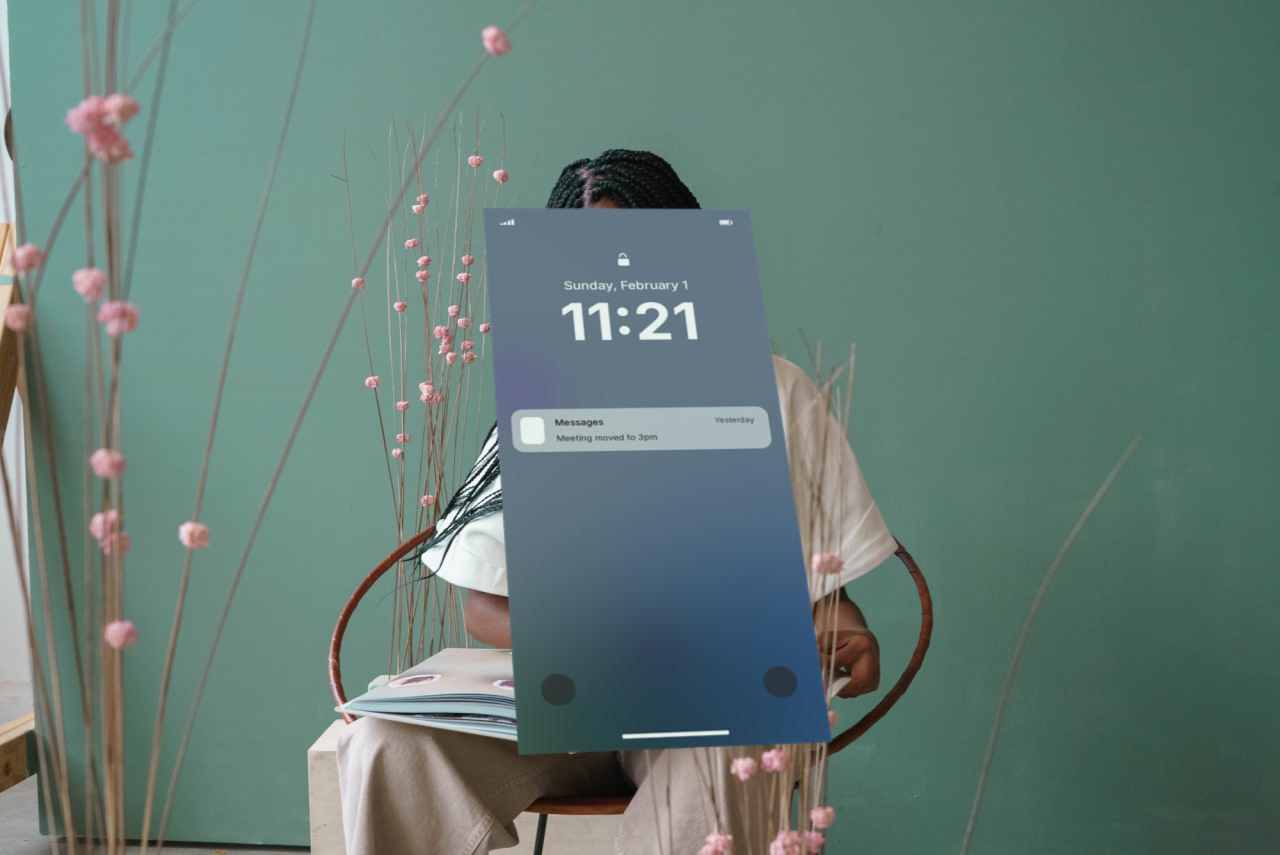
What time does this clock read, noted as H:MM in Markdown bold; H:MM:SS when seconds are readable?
**11:21**
